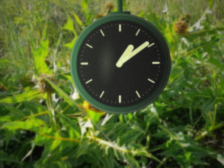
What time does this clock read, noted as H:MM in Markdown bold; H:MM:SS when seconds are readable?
**1:09**
